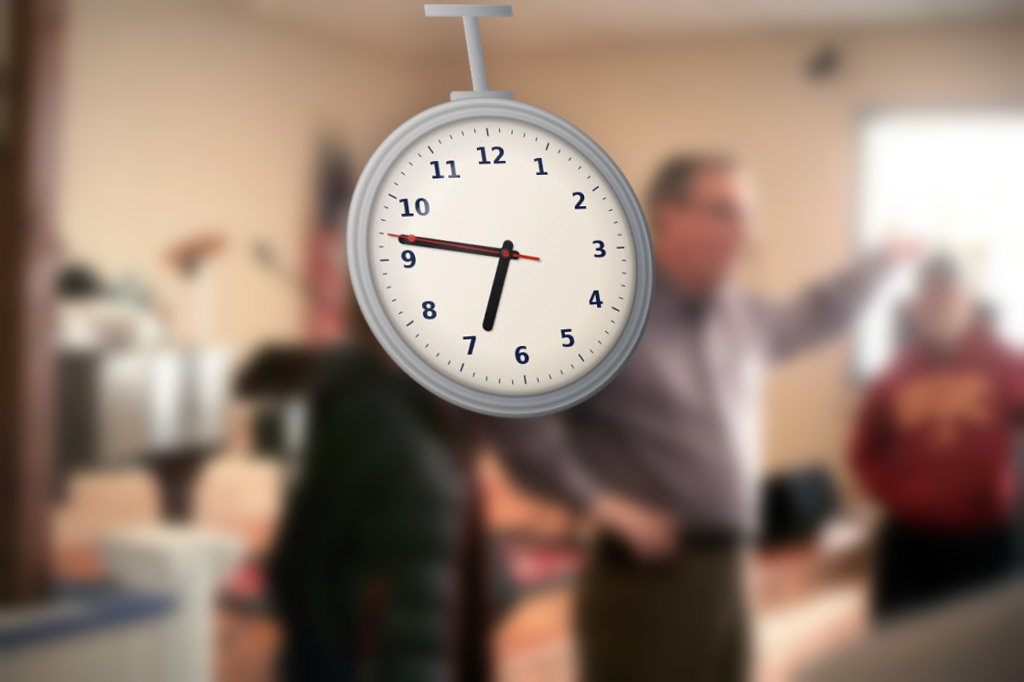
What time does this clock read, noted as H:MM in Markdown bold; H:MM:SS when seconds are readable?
**6:46:47**
